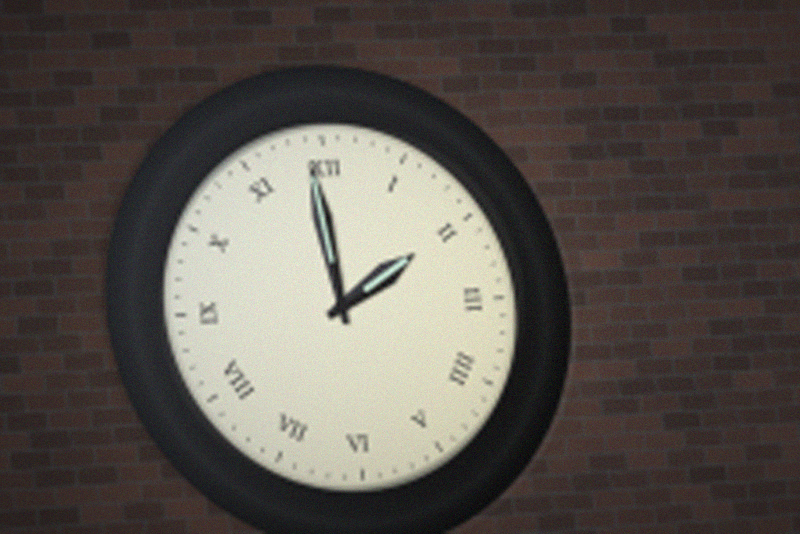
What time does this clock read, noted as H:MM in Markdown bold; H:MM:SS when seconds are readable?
**1:59**
